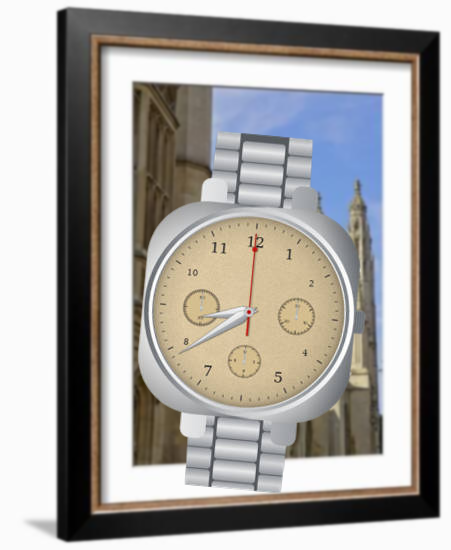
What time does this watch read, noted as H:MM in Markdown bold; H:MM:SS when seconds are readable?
**8:39**
